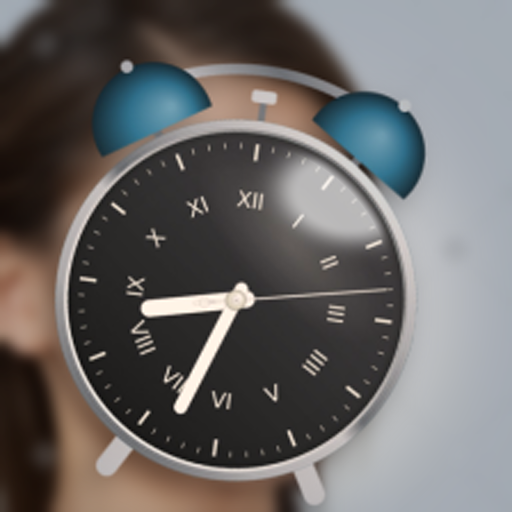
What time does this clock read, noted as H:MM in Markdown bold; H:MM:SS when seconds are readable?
**8:33:13**
